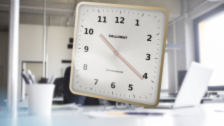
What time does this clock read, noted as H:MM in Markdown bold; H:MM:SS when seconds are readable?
**10:21**
